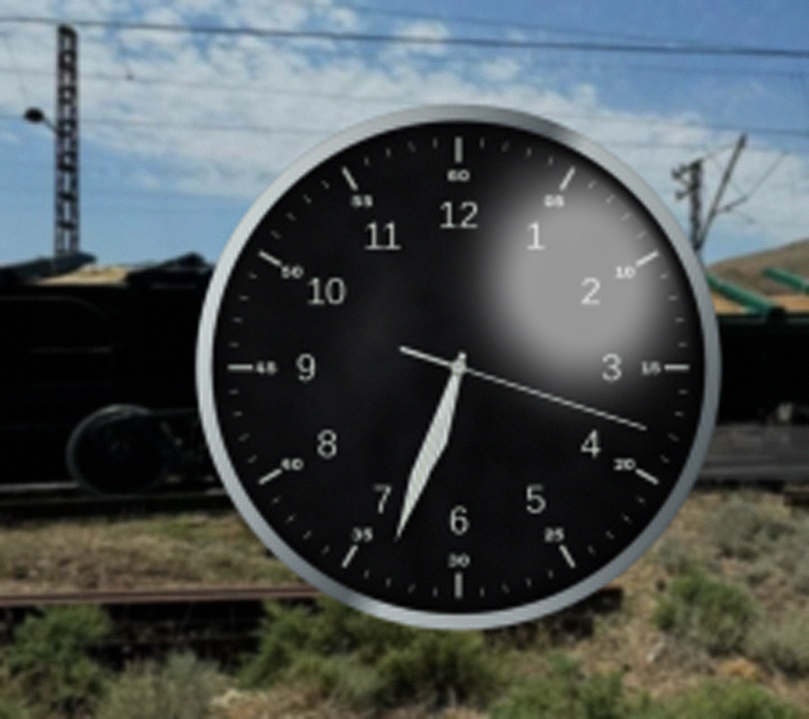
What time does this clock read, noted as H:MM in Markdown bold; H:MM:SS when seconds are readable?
**6:33:18**
